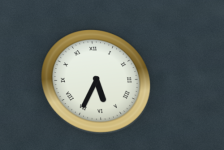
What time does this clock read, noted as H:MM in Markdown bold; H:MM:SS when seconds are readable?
**5:35**
